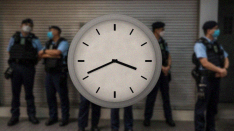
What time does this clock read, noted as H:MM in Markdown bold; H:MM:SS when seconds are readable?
**3:41**
